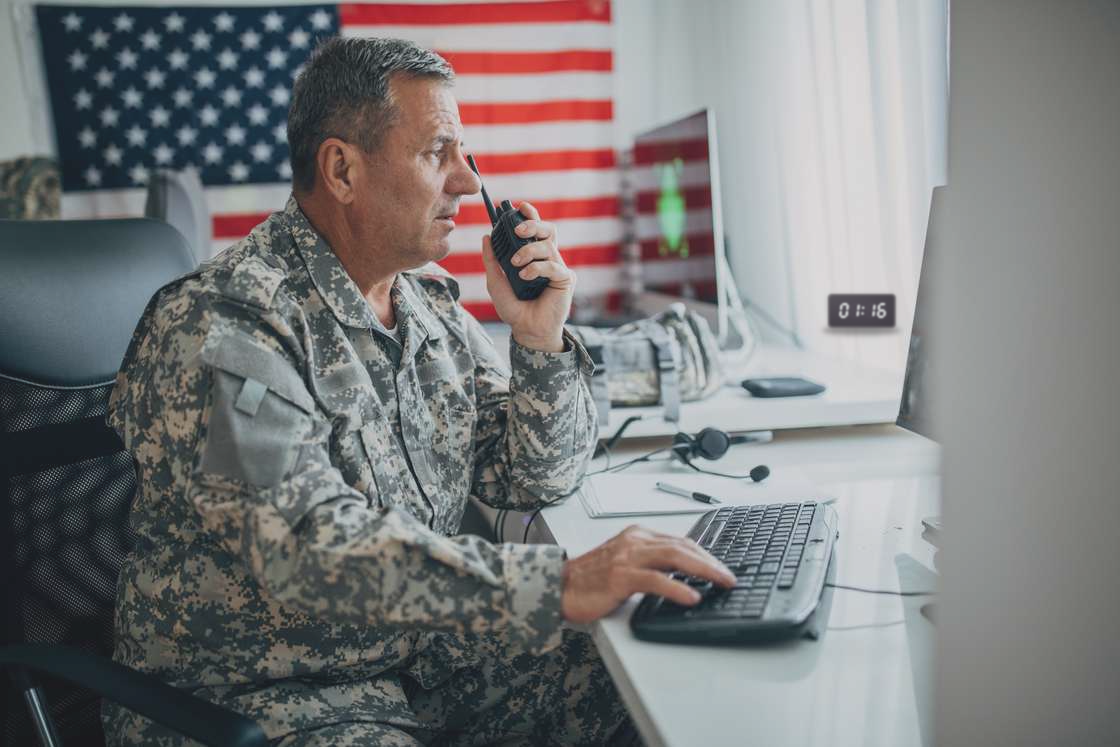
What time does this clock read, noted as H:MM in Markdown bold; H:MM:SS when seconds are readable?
**1:16**
